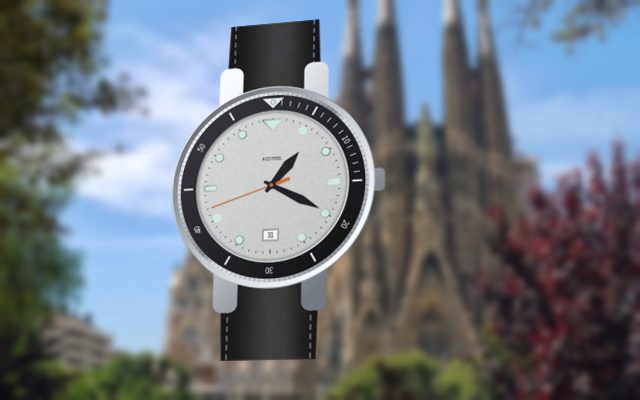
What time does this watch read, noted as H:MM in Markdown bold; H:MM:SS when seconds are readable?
**1:19:42**
